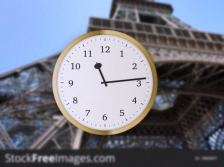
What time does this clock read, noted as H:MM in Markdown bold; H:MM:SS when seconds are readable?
**11:14**
